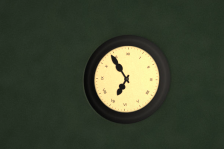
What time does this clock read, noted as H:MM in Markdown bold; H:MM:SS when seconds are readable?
**6:54**
